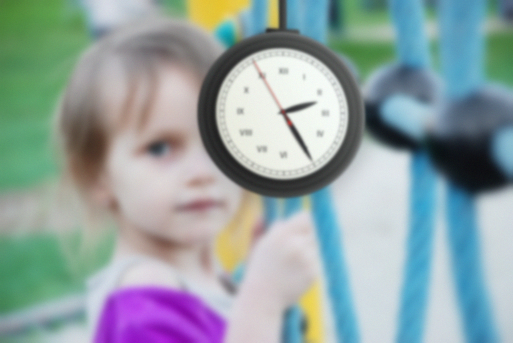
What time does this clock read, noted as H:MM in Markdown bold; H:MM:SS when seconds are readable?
**2:24:55**
